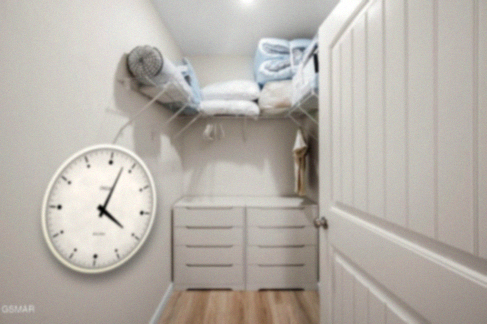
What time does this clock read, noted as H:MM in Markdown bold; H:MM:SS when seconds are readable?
**4:03**
